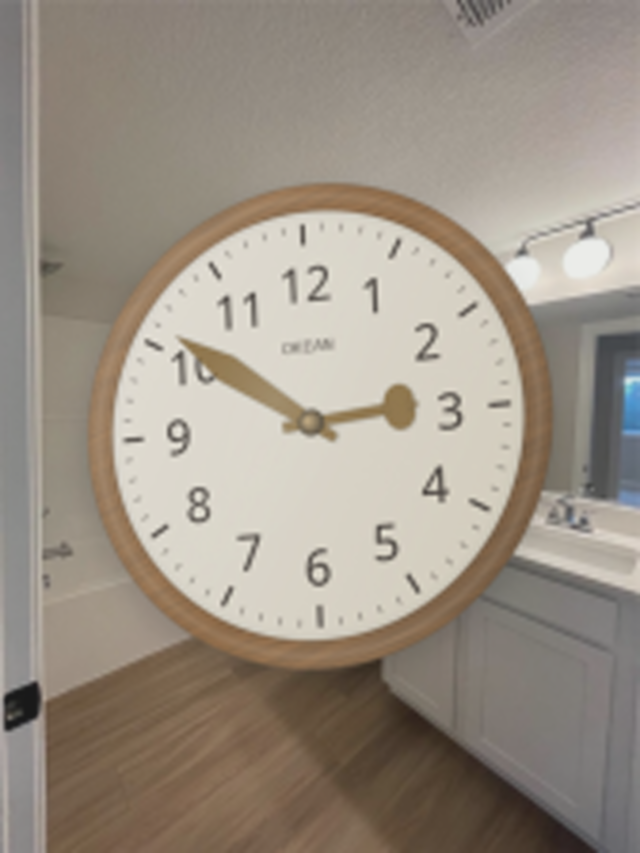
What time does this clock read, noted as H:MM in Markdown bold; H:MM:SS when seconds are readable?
**2:51**
